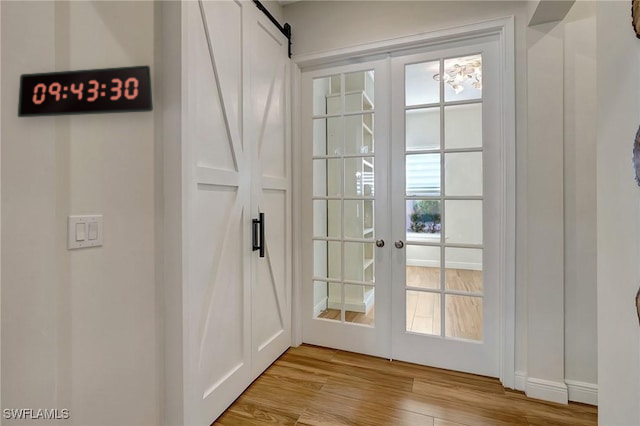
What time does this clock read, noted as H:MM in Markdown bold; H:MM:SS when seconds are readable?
**9:43:30**
